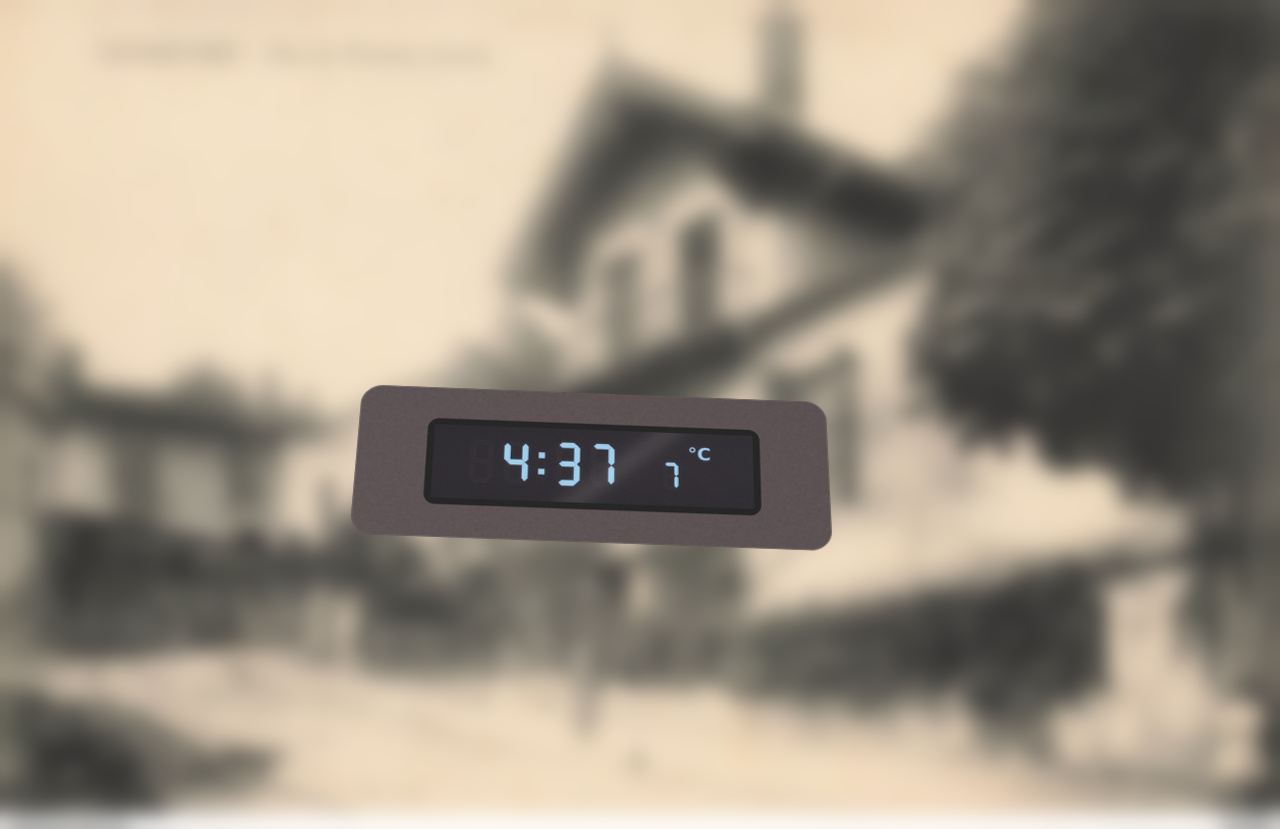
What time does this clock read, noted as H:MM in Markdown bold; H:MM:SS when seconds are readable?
**4:37**
